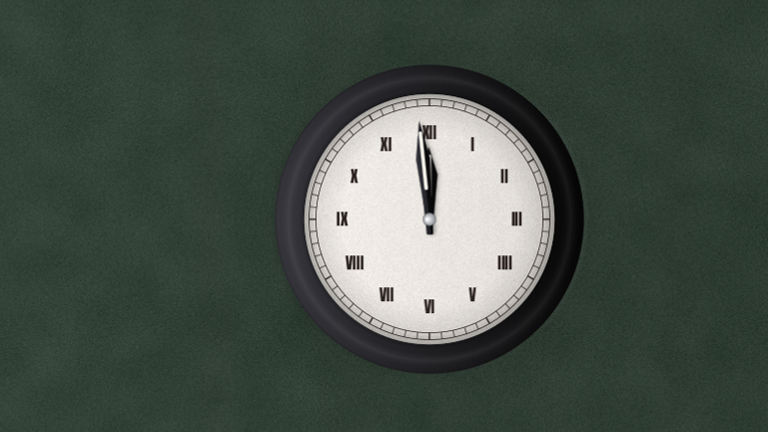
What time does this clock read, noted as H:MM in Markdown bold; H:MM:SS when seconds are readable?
**11:59**
